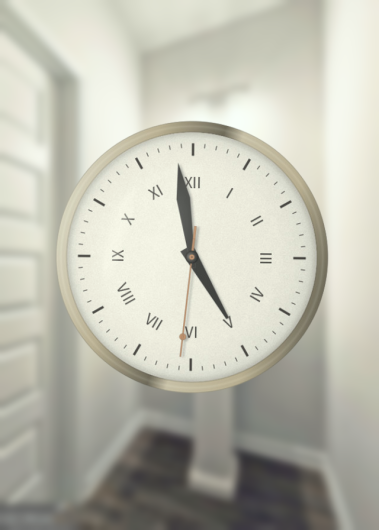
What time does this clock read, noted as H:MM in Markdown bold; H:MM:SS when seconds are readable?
**4:58:31**
